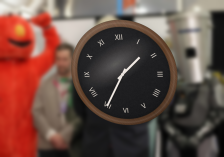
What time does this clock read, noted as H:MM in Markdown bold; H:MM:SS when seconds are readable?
**1:35**
